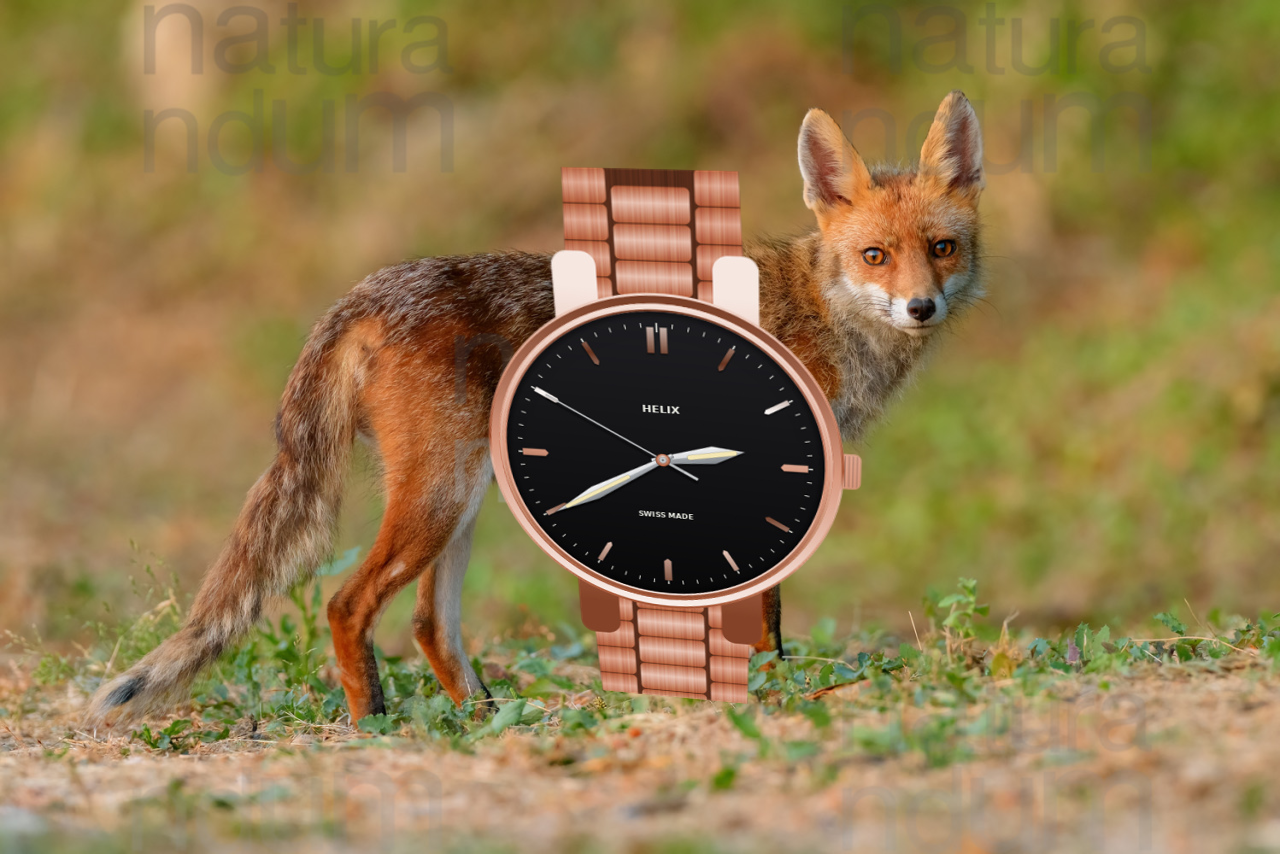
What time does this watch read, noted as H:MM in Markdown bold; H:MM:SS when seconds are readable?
**2:39:50**
